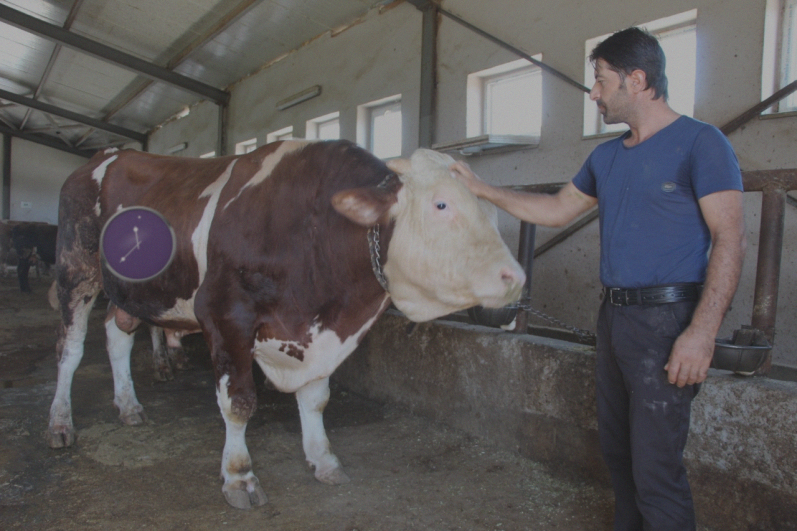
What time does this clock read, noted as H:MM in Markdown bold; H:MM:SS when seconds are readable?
**11:37**
